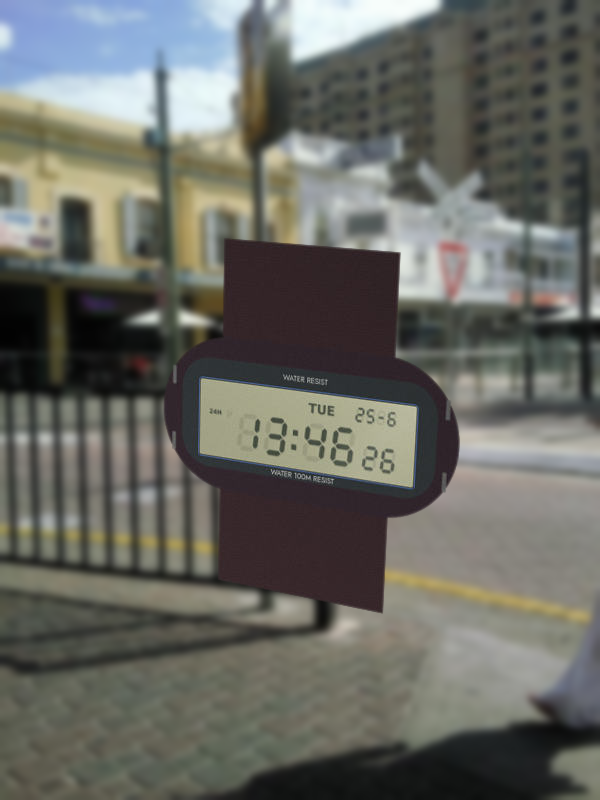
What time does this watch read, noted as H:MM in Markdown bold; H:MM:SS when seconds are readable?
**13:46:26**
